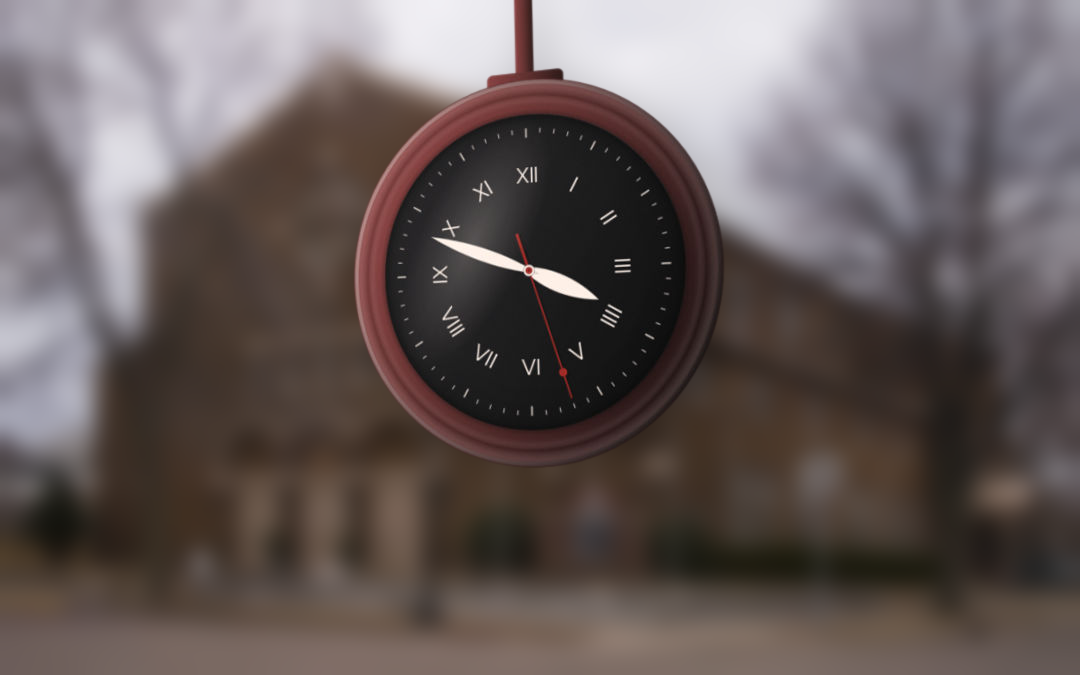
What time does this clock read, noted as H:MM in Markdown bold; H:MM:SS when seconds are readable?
**3:48:27**
